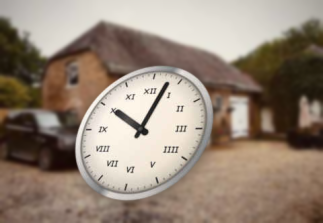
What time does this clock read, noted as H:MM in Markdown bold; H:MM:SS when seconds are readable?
**10:03**
